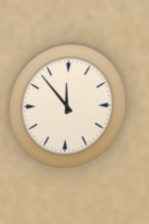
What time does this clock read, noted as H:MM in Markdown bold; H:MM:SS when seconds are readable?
**11:53**
